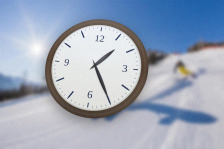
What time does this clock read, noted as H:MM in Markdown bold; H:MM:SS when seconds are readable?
**1:25**
